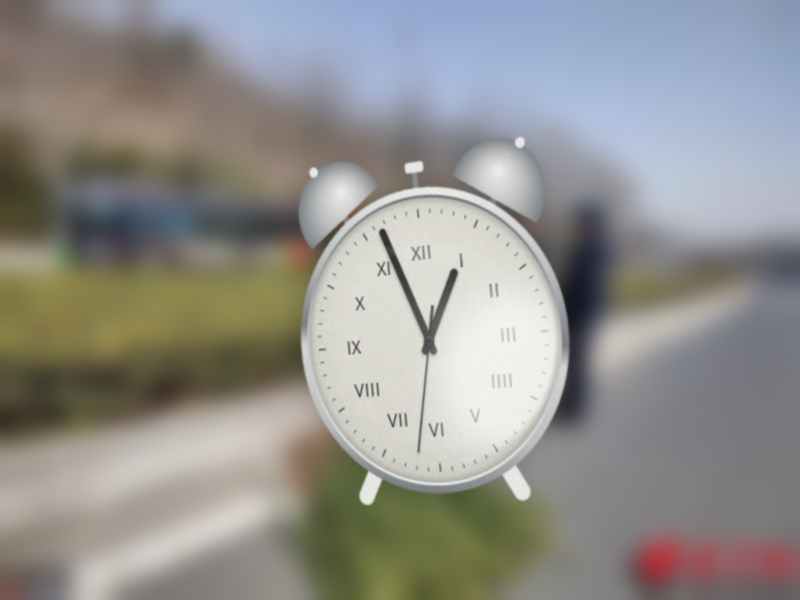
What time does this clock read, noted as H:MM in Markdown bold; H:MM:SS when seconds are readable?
**12:56:32**
